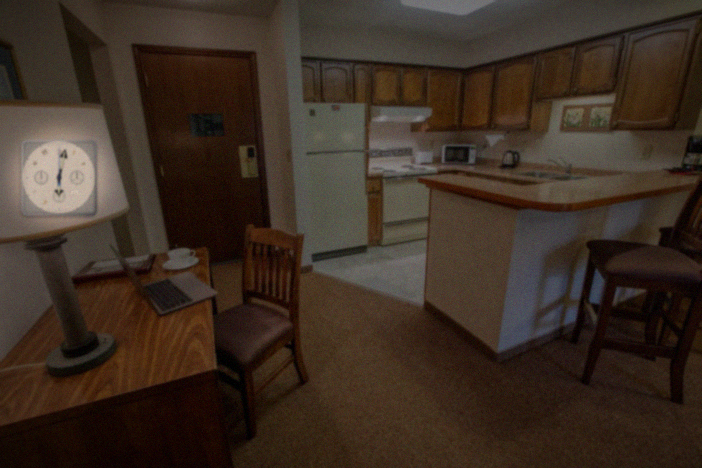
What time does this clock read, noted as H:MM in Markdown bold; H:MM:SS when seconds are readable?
**6:02**
